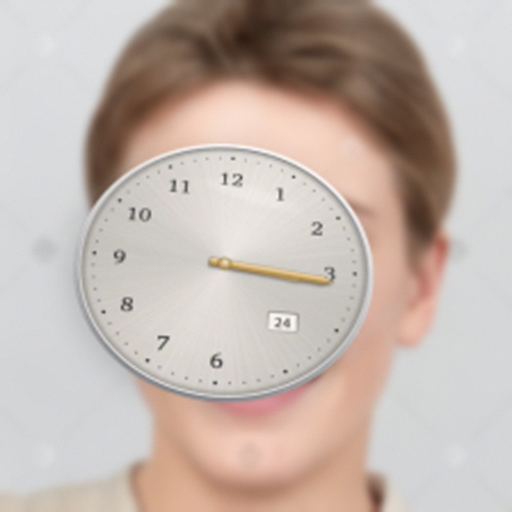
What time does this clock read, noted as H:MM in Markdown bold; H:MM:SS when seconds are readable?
**3:16**
